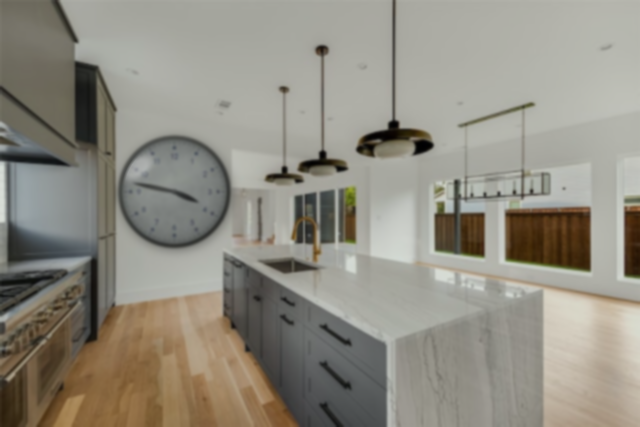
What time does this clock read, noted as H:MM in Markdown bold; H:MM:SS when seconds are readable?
**3:47**
